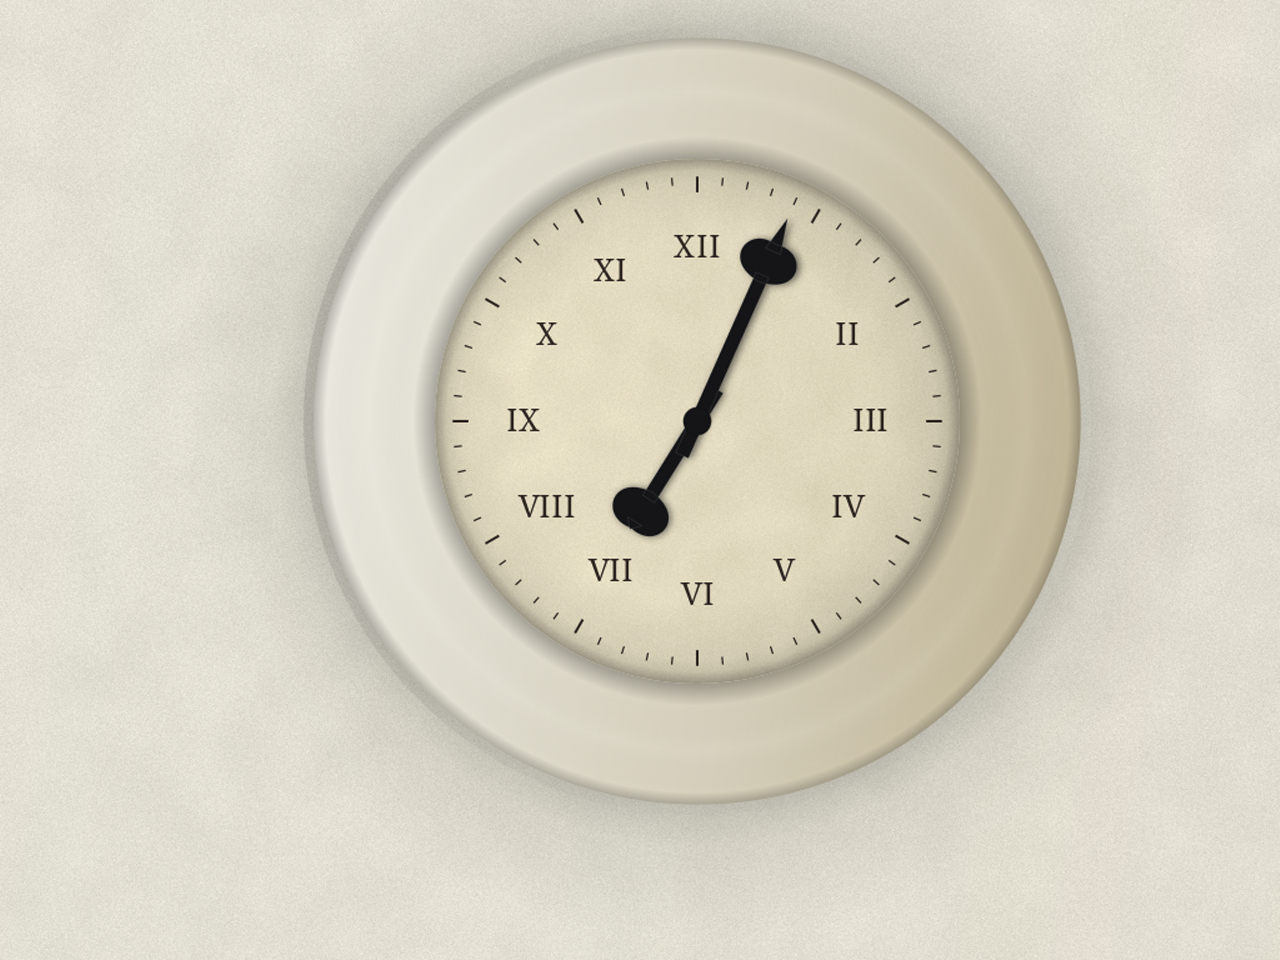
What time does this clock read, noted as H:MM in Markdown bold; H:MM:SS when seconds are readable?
**7:04**
